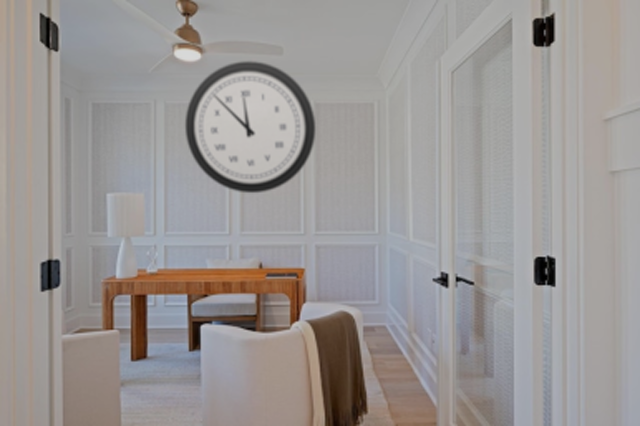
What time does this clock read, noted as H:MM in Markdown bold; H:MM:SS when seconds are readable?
**11:53**
